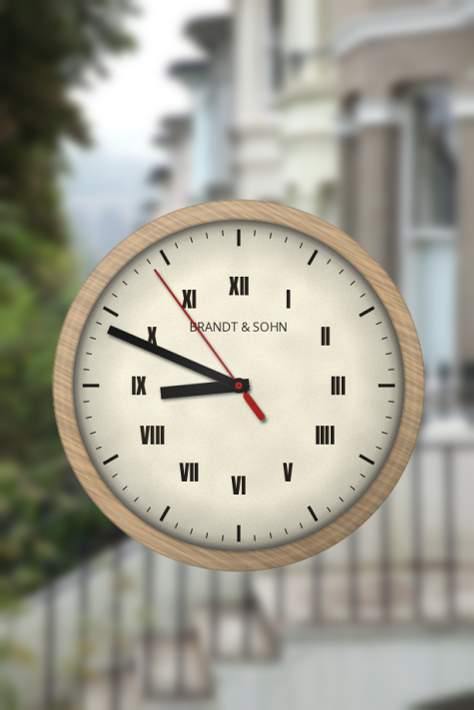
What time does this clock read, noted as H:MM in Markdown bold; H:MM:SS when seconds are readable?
**8:48:54**
